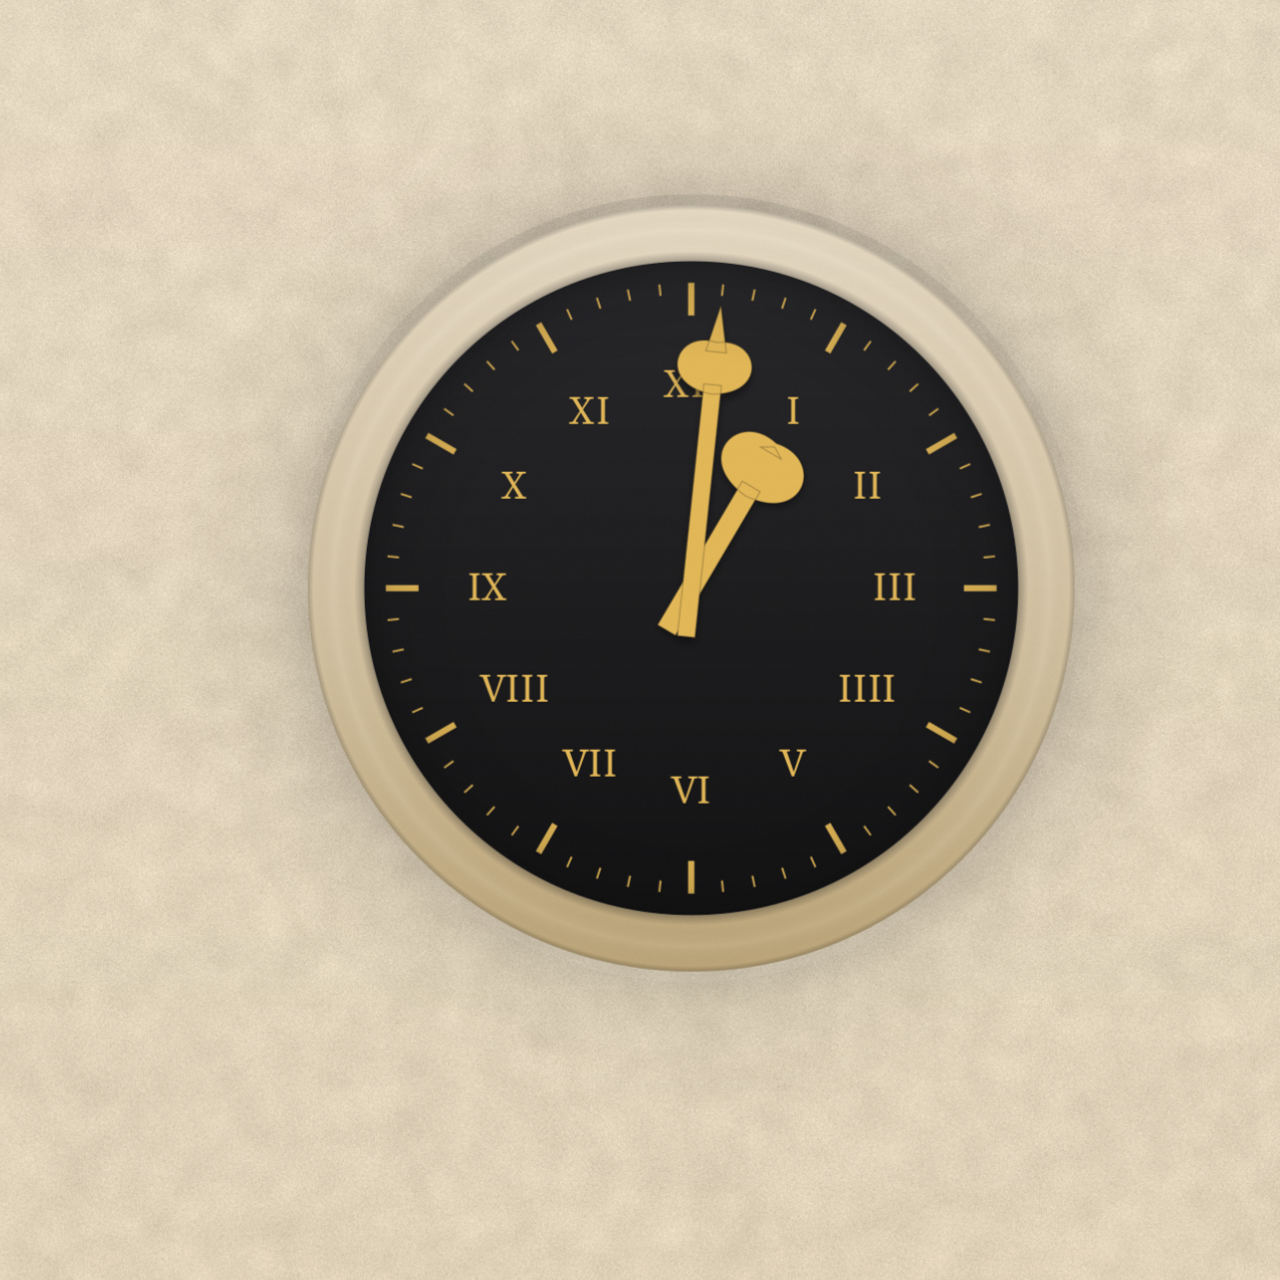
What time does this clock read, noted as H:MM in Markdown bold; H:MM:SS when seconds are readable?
**1:01**
